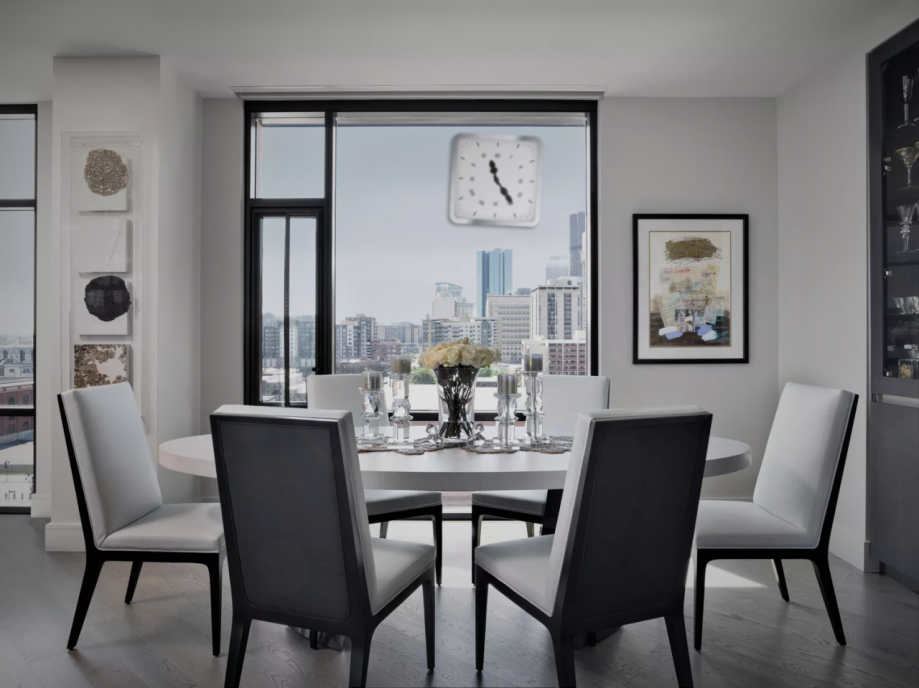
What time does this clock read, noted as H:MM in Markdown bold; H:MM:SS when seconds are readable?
**11:24**
